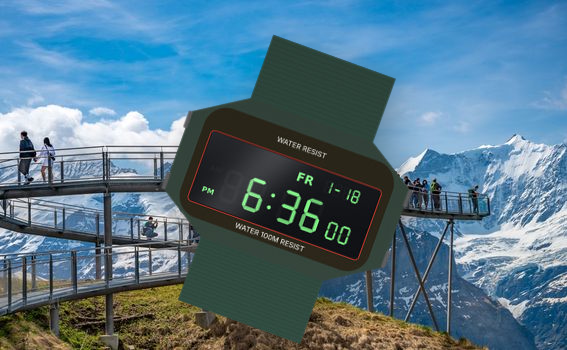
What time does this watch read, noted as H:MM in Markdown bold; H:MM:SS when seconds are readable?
**6:36:00**
